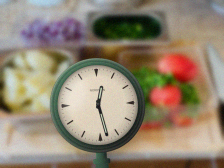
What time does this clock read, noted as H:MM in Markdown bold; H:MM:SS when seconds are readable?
**12:28**
